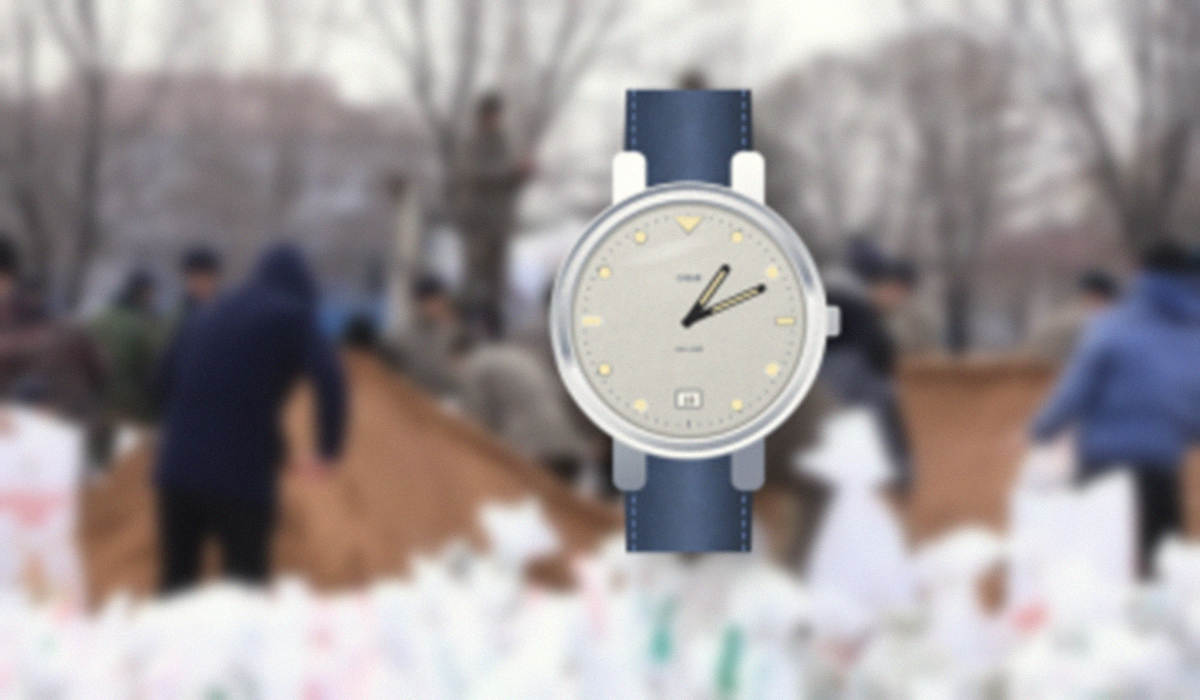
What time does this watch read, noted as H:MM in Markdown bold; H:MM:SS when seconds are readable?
**1:11**
